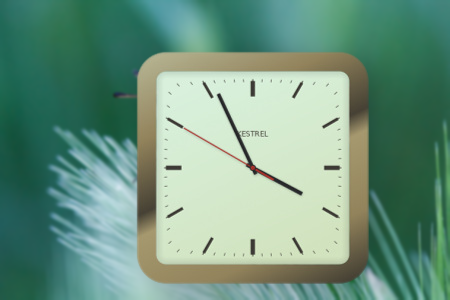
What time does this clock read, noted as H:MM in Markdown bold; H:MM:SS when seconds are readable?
**3:55:50**
